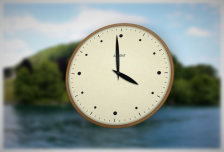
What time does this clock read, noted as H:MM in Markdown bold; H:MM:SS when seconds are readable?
**3:59**
